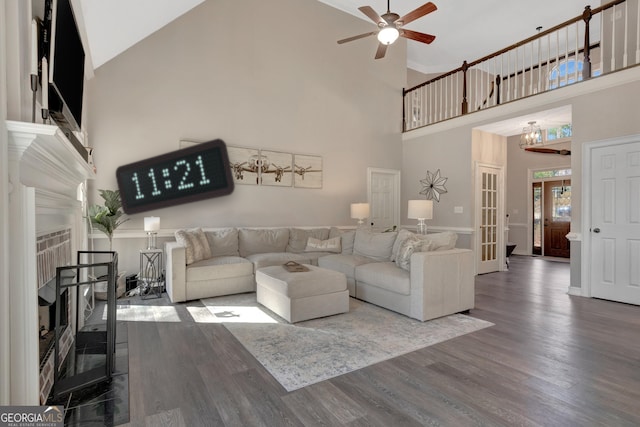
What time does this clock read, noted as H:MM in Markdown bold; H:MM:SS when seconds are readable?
**11:21**
